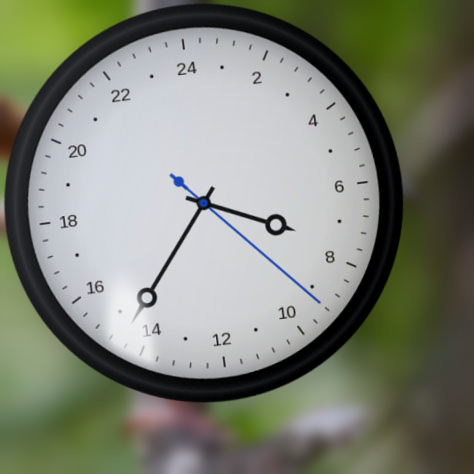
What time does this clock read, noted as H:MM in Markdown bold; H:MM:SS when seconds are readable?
**7:36:23**
